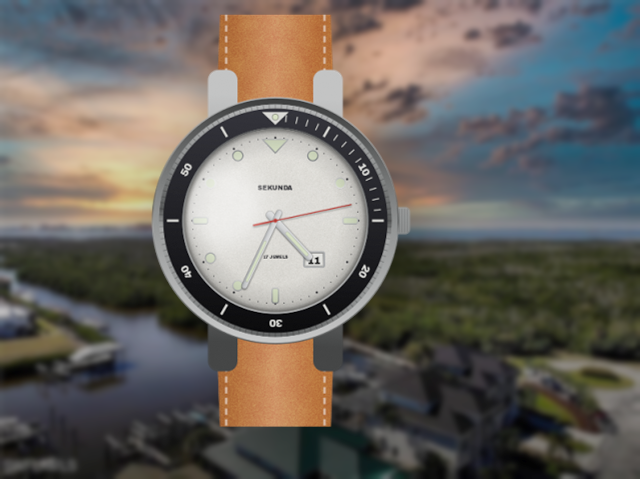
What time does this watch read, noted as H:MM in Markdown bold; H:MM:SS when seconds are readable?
**4:34:13**
